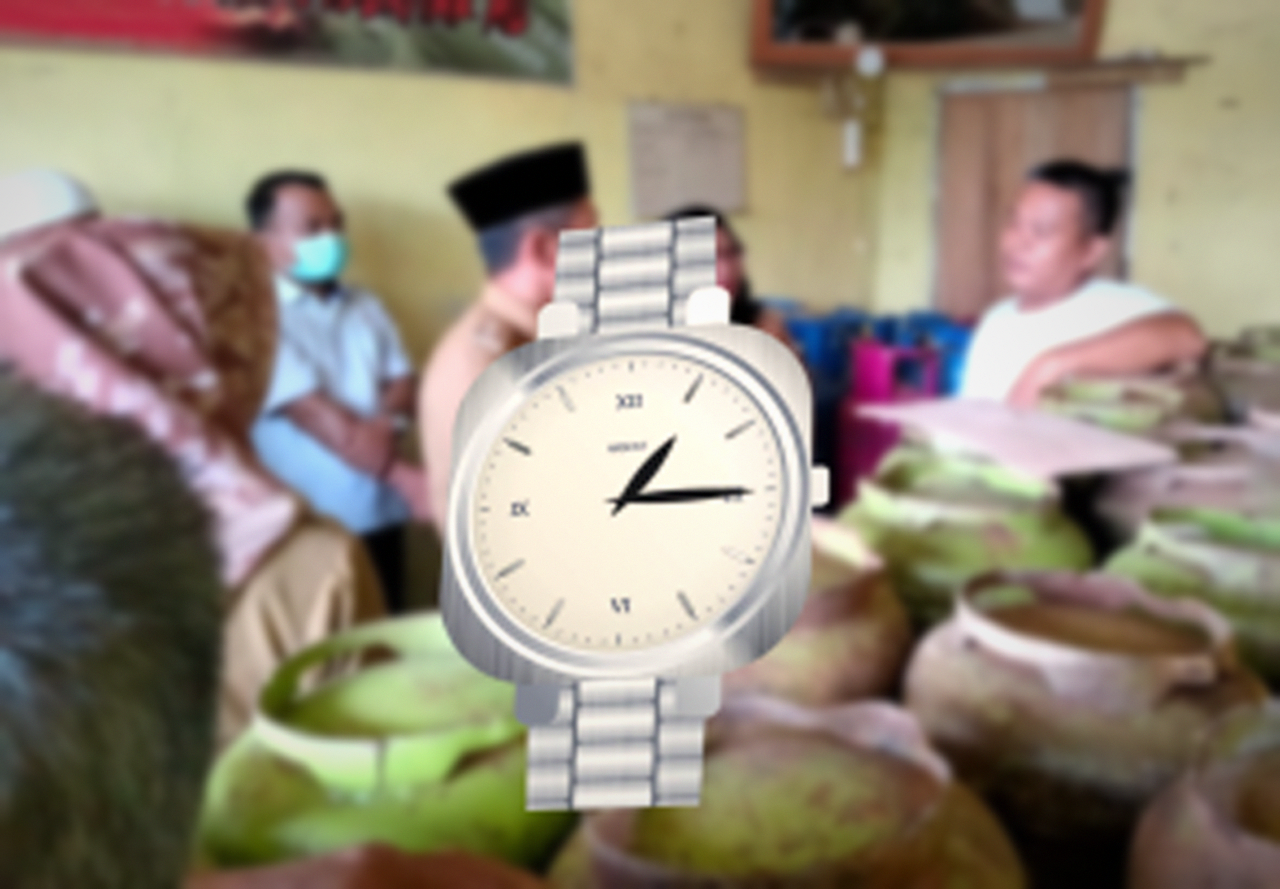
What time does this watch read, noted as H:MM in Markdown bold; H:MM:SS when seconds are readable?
**1:15**
